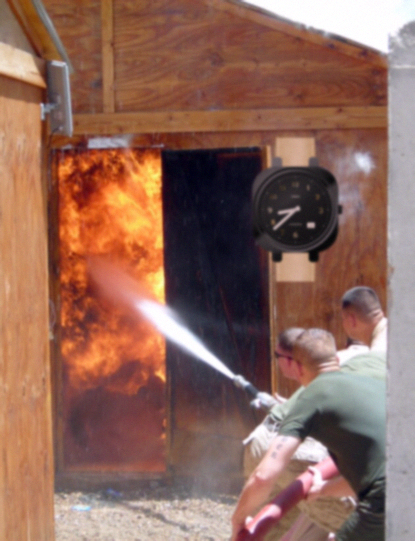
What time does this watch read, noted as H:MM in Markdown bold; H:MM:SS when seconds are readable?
**8:38**
